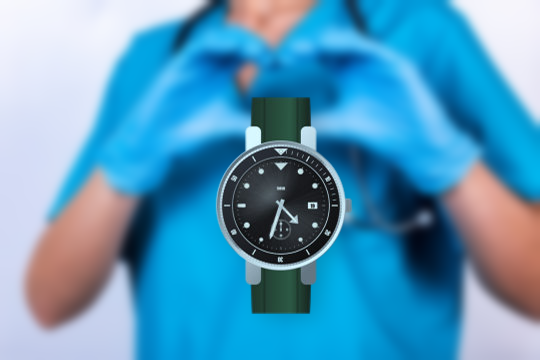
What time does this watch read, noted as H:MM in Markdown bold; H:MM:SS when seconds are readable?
**4:33**
